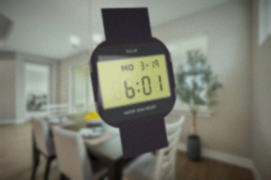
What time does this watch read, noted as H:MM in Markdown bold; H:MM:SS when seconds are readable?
**6:01**
